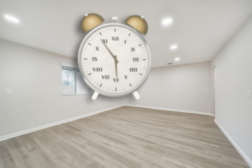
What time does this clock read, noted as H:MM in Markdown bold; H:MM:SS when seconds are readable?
**5:54**
